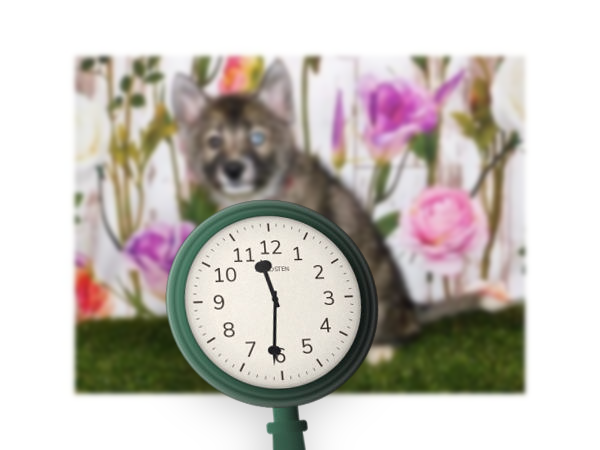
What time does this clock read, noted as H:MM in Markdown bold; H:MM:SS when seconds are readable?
**11:31**
